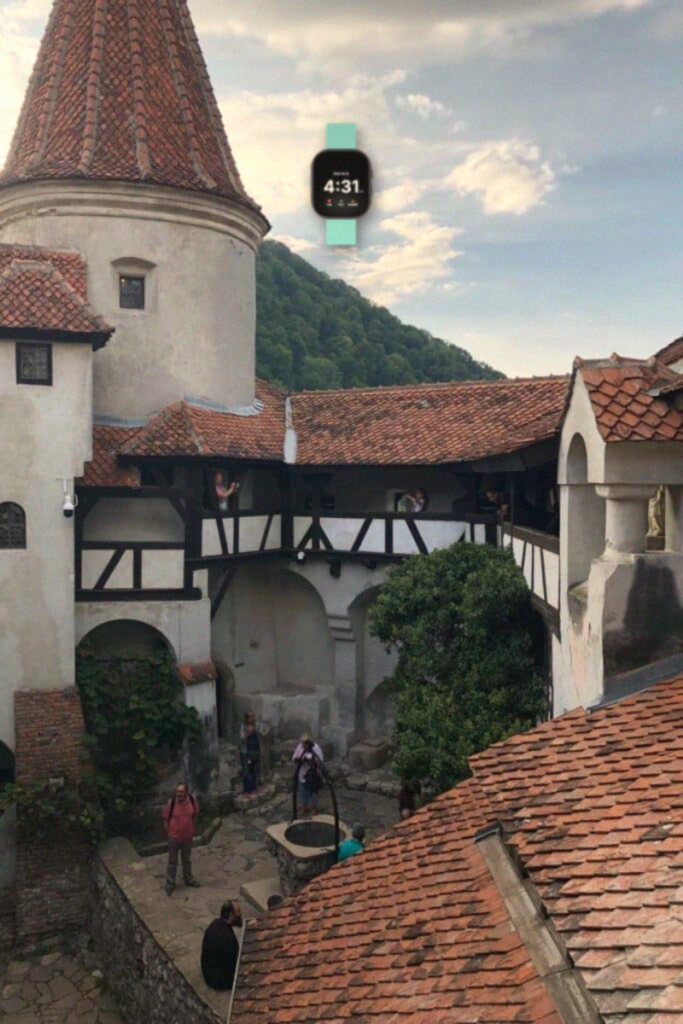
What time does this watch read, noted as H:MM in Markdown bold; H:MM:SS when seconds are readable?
**4:31**
